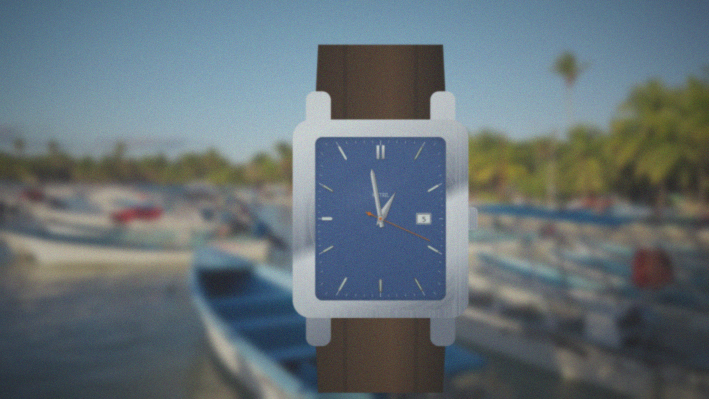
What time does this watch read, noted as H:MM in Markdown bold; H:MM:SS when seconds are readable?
**12:58:19**
